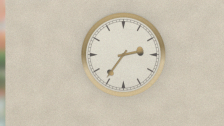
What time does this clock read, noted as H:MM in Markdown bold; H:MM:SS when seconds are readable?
**2:36**
